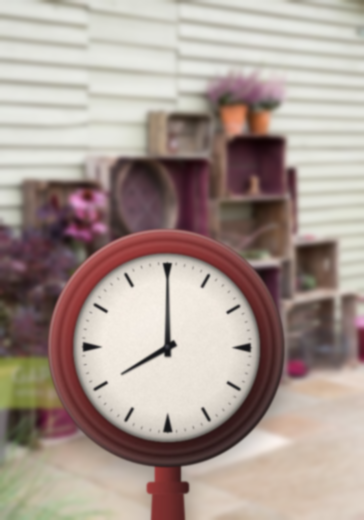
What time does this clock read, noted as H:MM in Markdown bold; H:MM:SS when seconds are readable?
**8:00**
